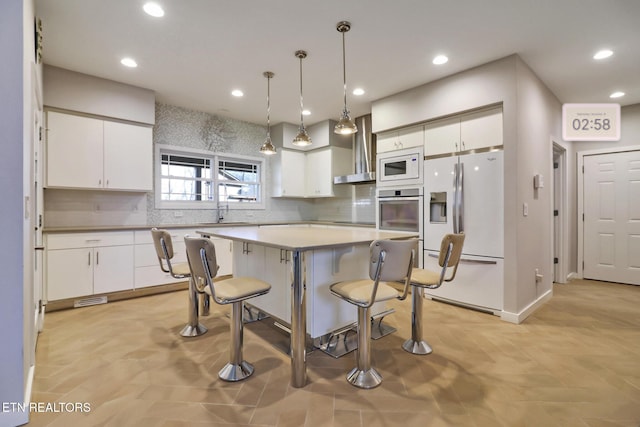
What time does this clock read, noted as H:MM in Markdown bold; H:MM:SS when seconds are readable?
**2:58**
